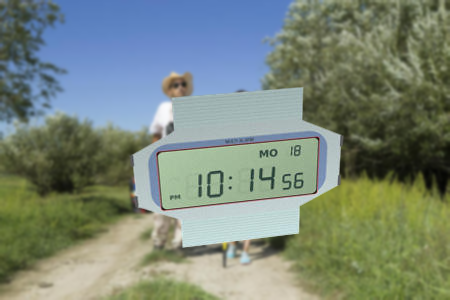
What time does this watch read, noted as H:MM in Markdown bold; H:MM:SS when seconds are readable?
**10:14:56**
